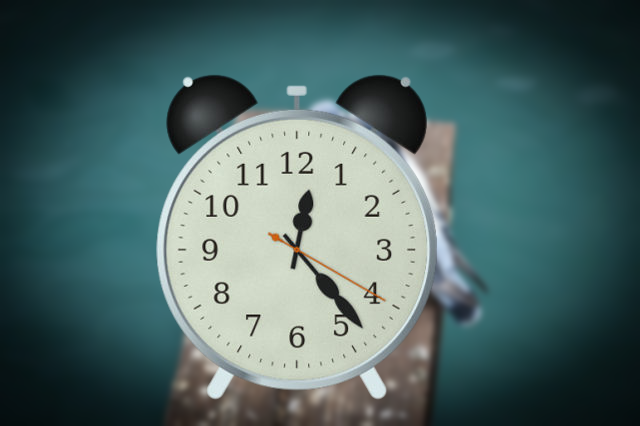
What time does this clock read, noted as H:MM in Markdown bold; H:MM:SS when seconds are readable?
**12:23:20**
